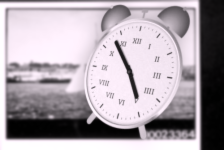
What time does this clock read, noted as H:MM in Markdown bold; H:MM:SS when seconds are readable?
**4:53**
